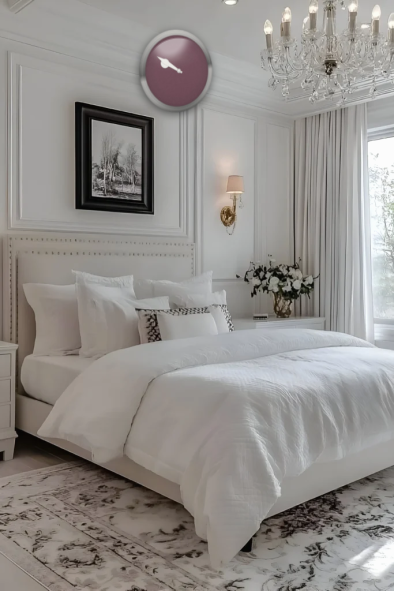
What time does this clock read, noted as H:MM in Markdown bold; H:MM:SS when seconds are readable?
**9:50**
